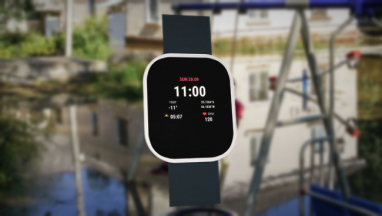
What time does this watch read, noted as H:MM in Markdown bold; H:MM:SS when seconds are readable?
**11:00**
